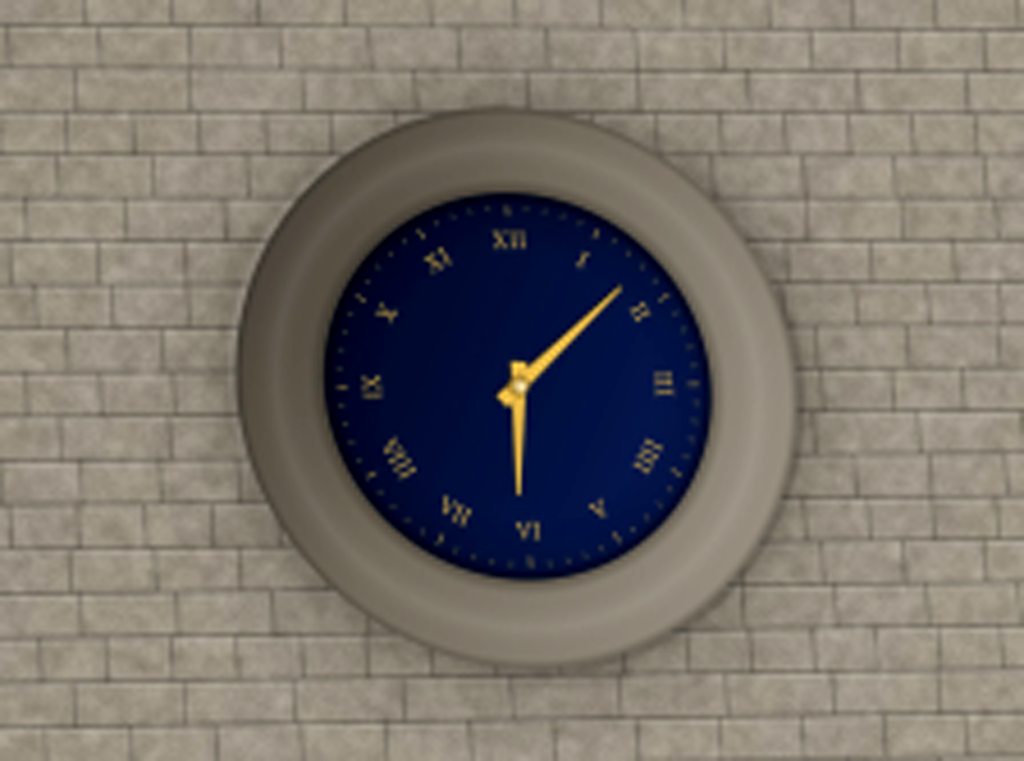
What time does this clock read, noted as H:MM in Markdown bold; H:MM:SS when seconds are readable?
**6:08**
